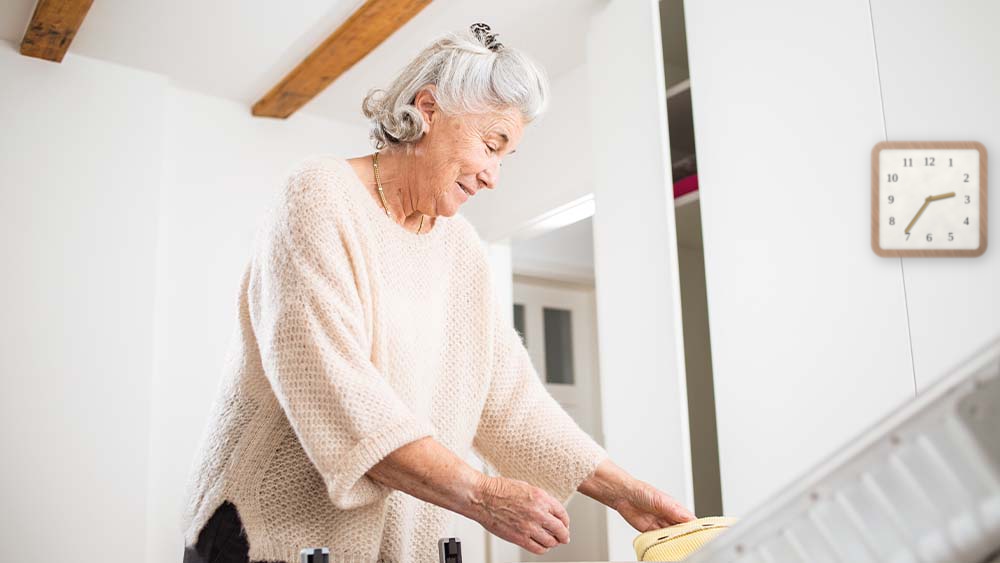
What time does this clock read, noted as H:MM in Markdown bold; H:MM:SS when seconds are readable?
**2:36**
